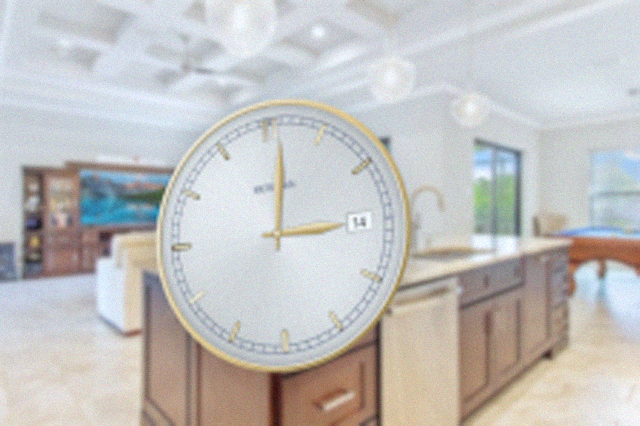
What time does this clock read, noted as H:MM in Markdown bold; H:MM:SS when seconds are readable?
**3:01**
